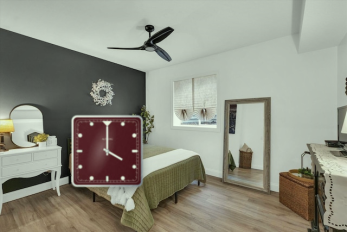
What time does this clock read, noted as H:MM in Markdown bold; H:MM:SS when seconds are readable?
**4:00**
